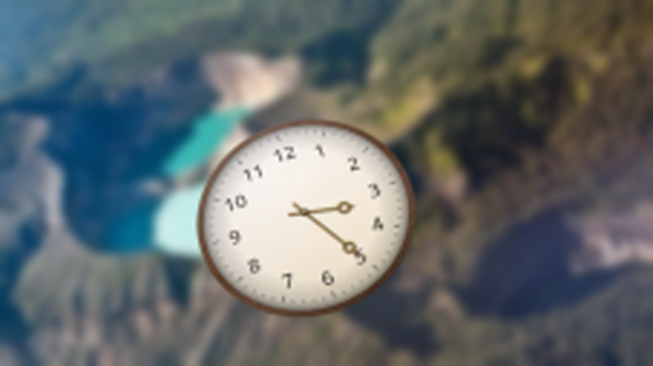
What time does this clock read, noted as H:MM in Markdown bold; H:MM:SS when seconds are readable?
**3:25**
